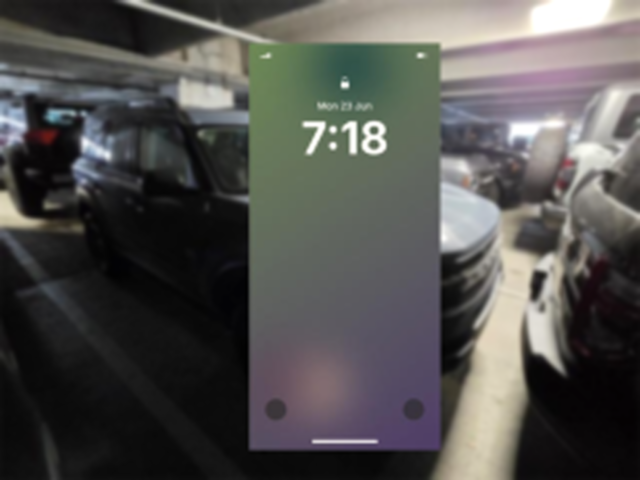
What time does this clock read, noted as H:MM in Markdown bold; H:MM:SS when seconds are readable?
**7:18**
